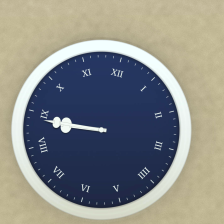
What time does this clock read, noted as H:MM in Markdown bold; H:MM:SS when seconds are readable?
**8:44**
